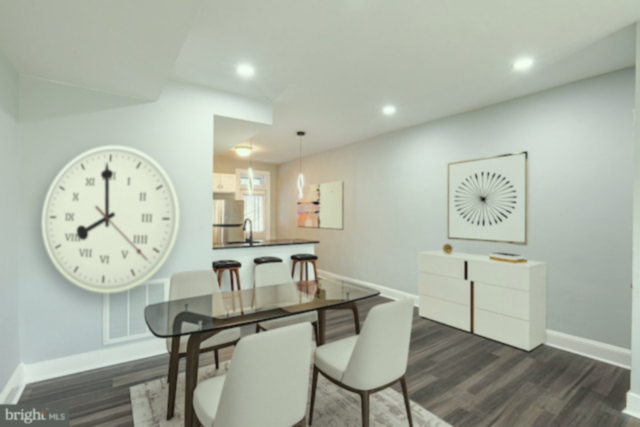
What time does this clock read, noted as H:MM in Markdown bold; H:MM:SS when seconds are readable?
**7:59:22**
